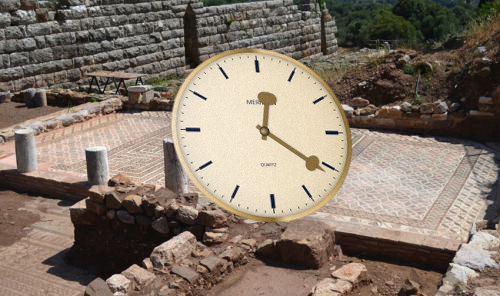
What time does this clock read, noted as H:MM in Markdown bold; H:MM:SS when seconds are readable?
**12:21**
